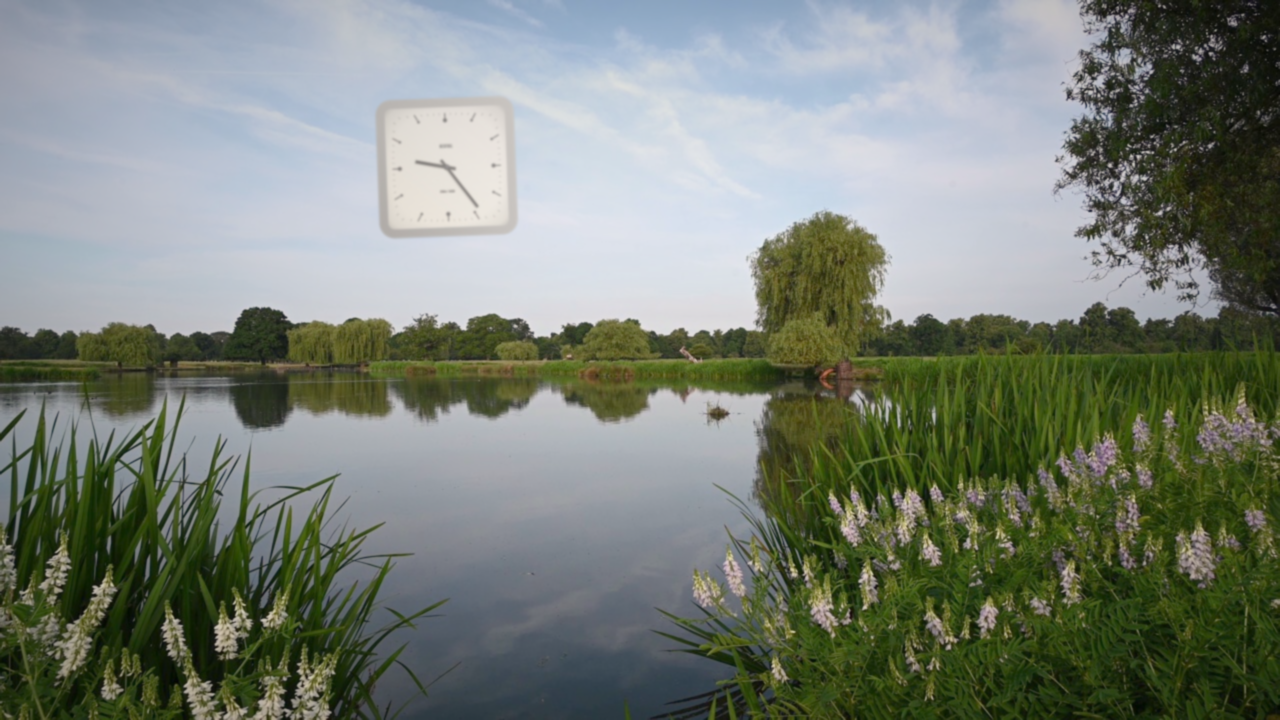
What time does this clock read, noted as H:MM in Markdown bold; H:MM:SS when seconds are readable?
**9:24**
